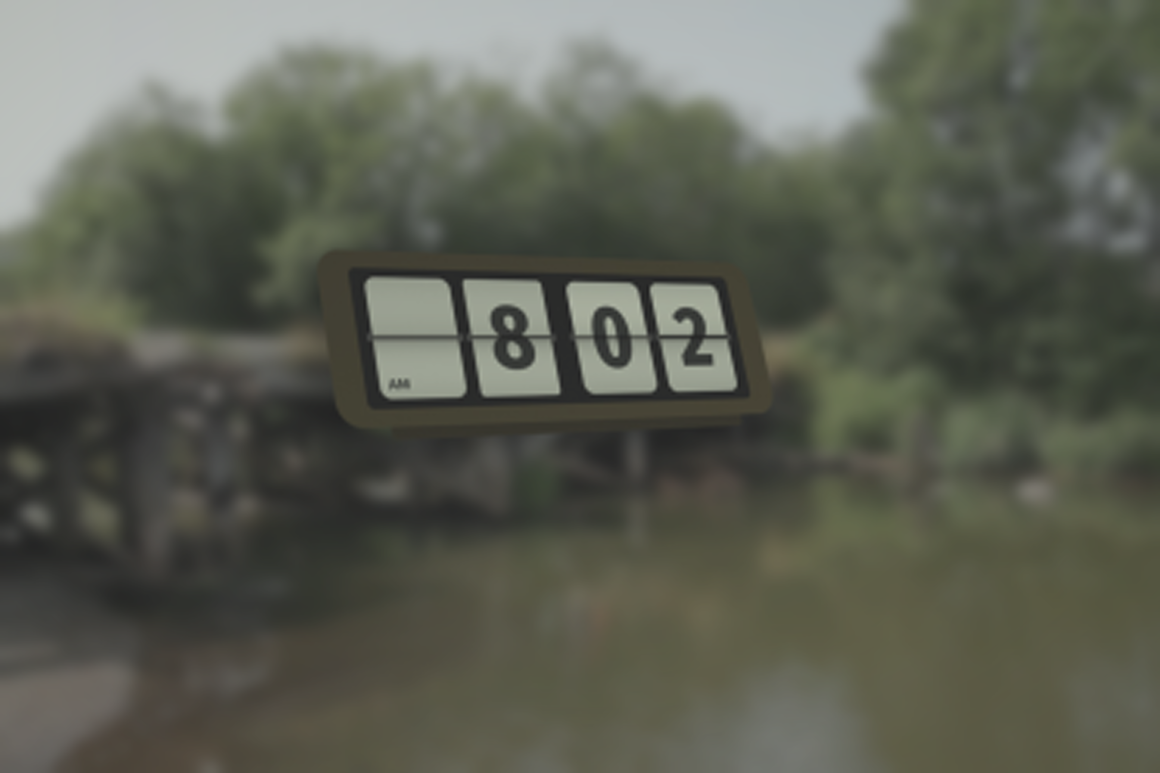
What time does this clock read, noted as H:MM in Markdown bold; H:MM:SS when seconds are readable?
**8:02**
